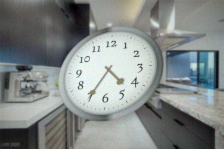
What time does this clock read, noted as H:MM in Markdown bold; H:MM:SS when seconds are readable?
**4:35**
